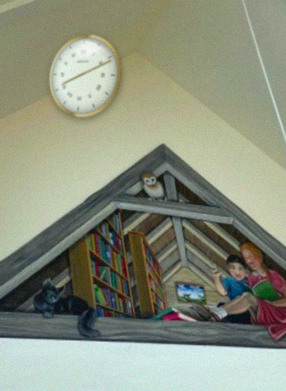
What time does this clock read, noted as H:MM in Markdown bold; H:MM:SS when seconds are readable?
**8:11**
